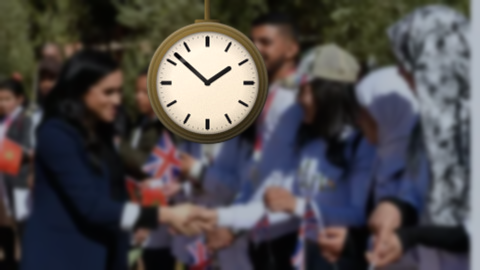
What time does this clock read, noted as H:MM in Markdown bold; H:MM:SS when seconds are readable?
**1:52**
